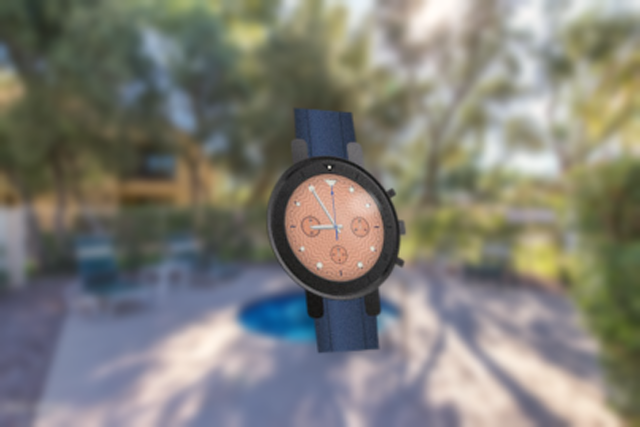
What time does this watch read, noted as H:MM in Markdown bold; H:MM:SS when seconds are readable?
**8:55**
